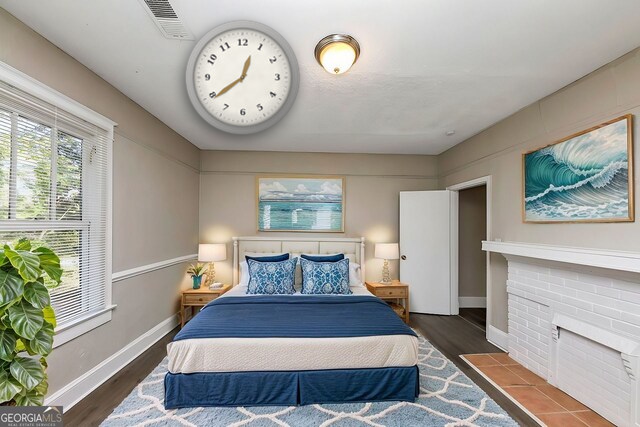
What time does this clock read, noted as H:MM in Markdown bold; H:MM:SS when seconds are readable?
**12:39**
